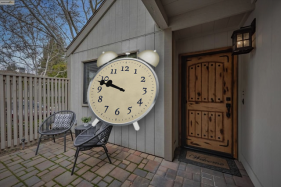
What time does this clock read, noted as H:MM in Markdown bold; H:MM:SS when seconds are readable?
**9:48**
